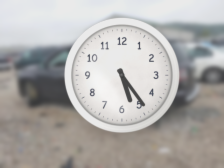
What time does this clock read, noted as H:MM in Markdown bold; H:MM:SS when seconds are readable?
**5:24**
